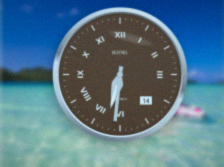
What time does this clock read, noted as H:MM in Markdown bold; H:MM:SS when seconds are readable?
**6:31**
